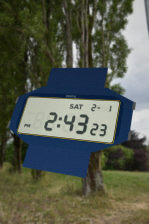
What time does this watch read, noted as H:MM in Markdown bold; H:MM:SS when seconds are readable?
**2:43:23**
